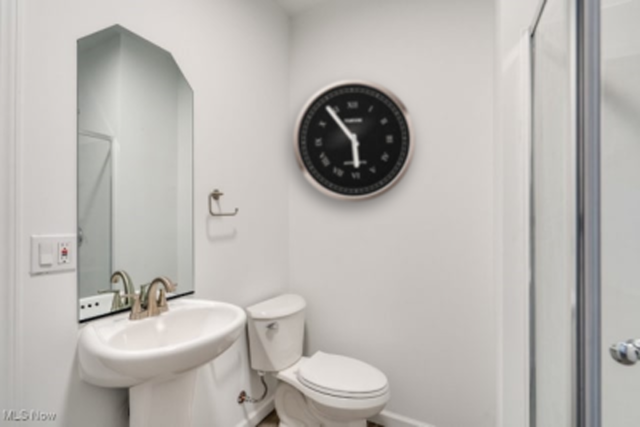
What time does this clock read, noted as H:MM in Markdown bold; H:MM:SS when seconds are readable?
**5:54**
